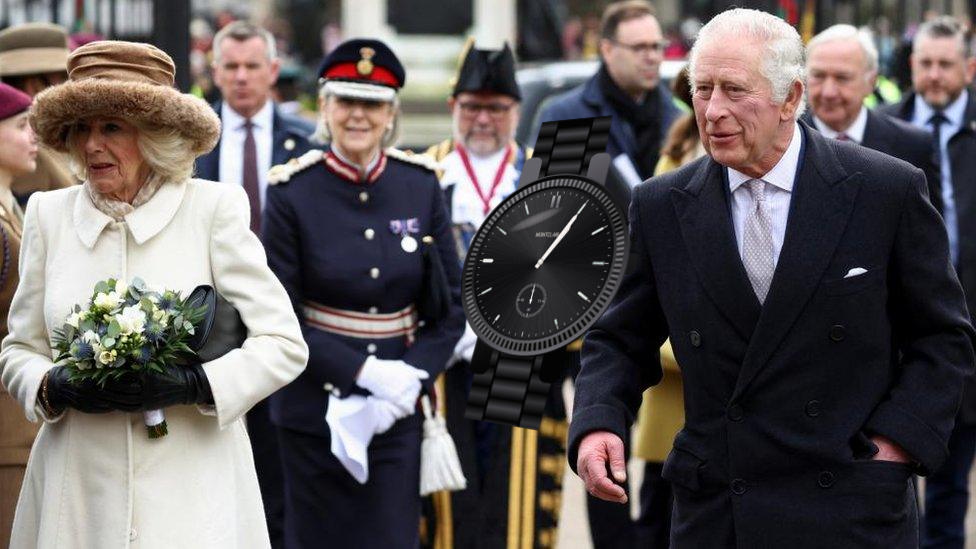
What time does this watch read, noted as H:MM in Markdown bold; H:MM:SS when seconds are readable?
**1:05**
